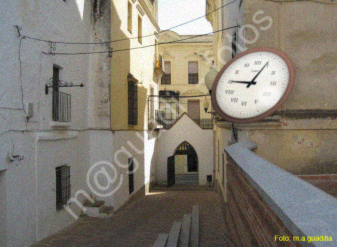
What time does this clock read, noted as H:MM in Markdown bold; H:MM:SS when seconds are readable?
**9:04**
